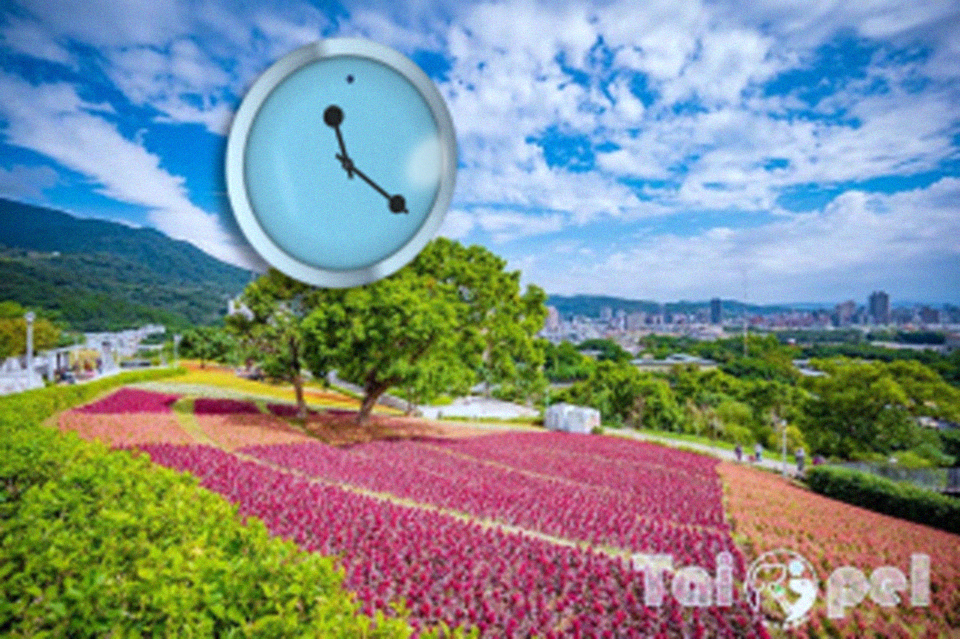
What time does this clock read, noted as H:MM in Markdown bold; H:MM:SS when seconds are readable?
**11:21**
